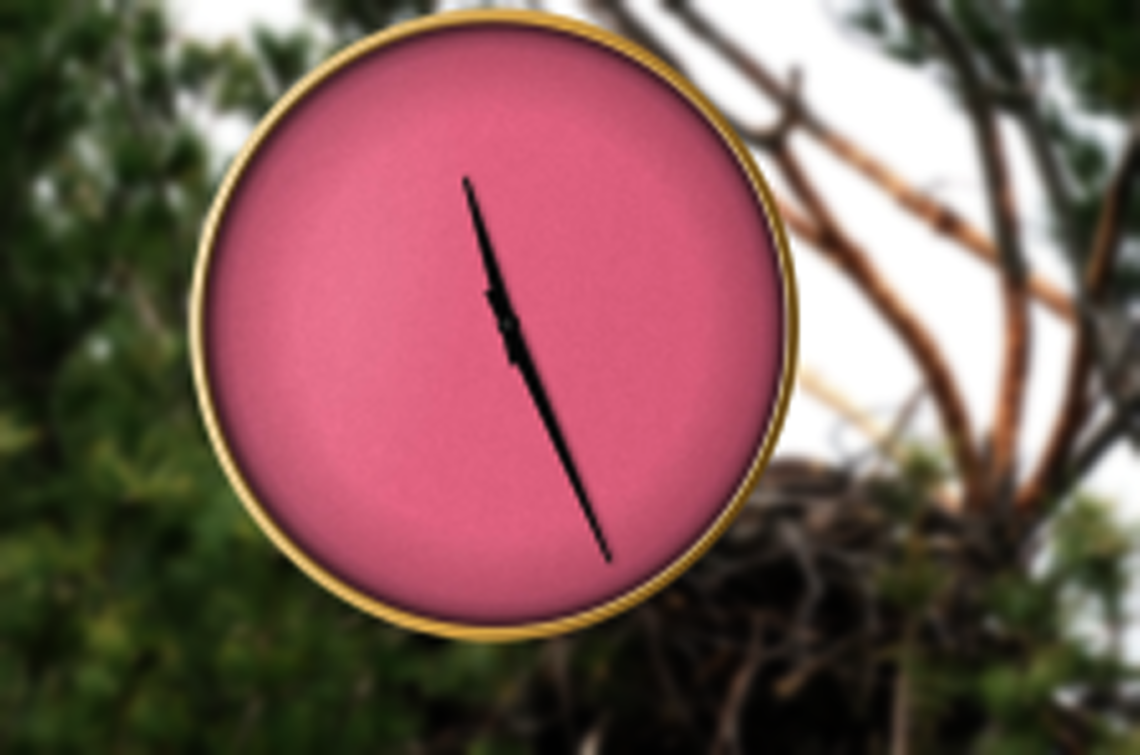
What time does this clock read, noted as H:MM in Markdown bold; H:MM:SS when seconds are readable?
**11:26**
